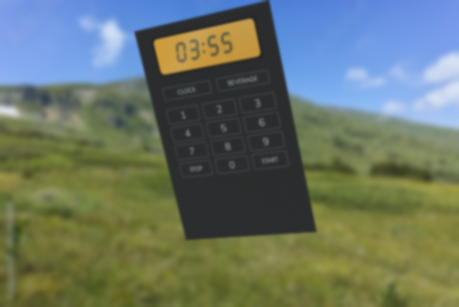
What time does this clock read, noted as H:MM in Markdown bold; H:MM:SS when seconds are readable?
**3:55**
